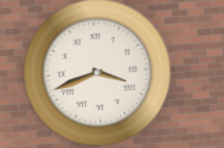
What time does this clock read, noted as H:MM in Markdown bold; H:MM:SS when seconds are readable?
**3:42**
